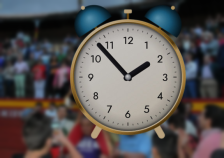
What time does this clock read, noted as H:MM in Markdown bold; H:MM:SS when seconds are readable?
**1:53**
